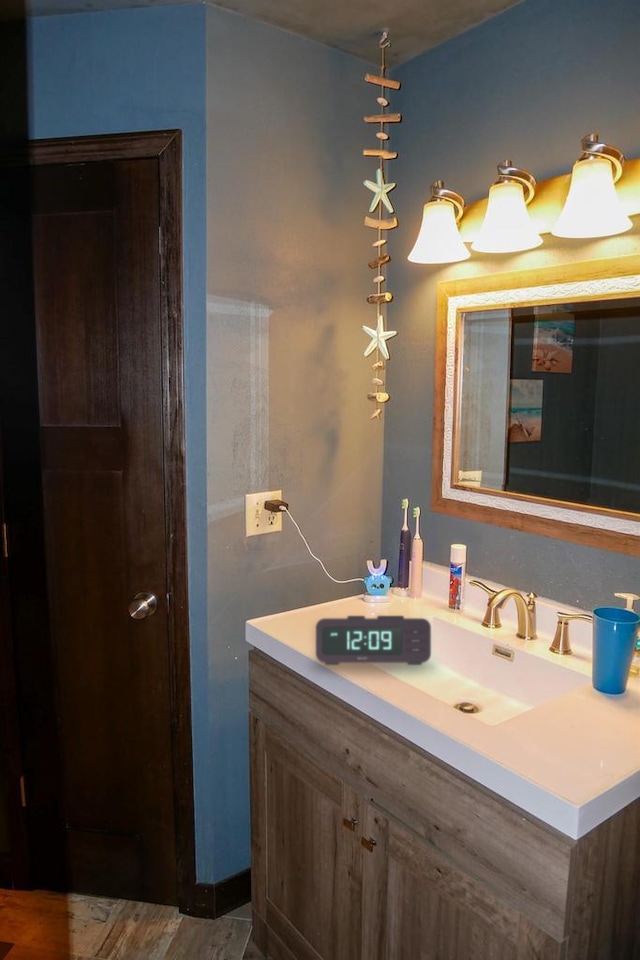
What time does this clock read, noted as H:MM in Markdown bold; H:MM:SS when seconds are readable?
**12:09**
